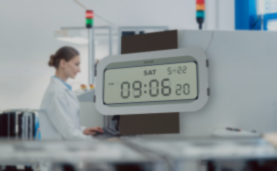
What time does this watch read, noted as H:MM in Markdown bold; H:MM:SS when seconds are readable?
**9:06:20**
